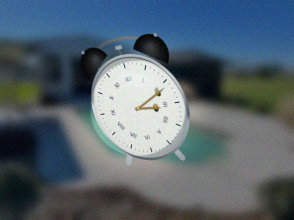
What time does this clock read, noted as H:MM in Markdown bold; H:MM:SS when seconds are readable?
**3:11**
